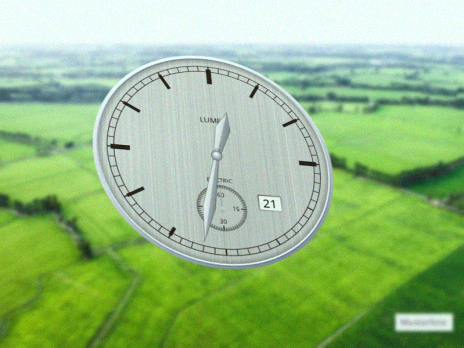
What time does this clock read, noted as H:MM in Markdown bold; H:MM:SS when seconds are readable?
**12:32**
